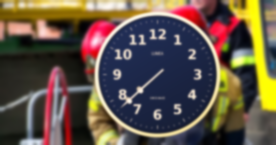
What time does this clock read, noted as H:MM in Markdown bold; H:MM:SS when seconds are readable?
**7:38**
